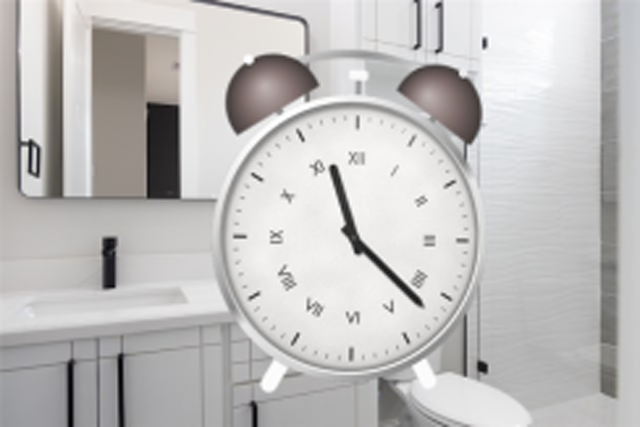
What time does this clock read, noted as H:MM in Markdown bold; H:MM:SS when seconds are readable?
**11:22**
